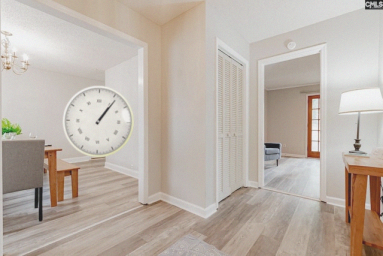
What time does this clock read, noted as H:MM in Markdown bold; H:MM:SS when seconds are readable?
**1:06**
